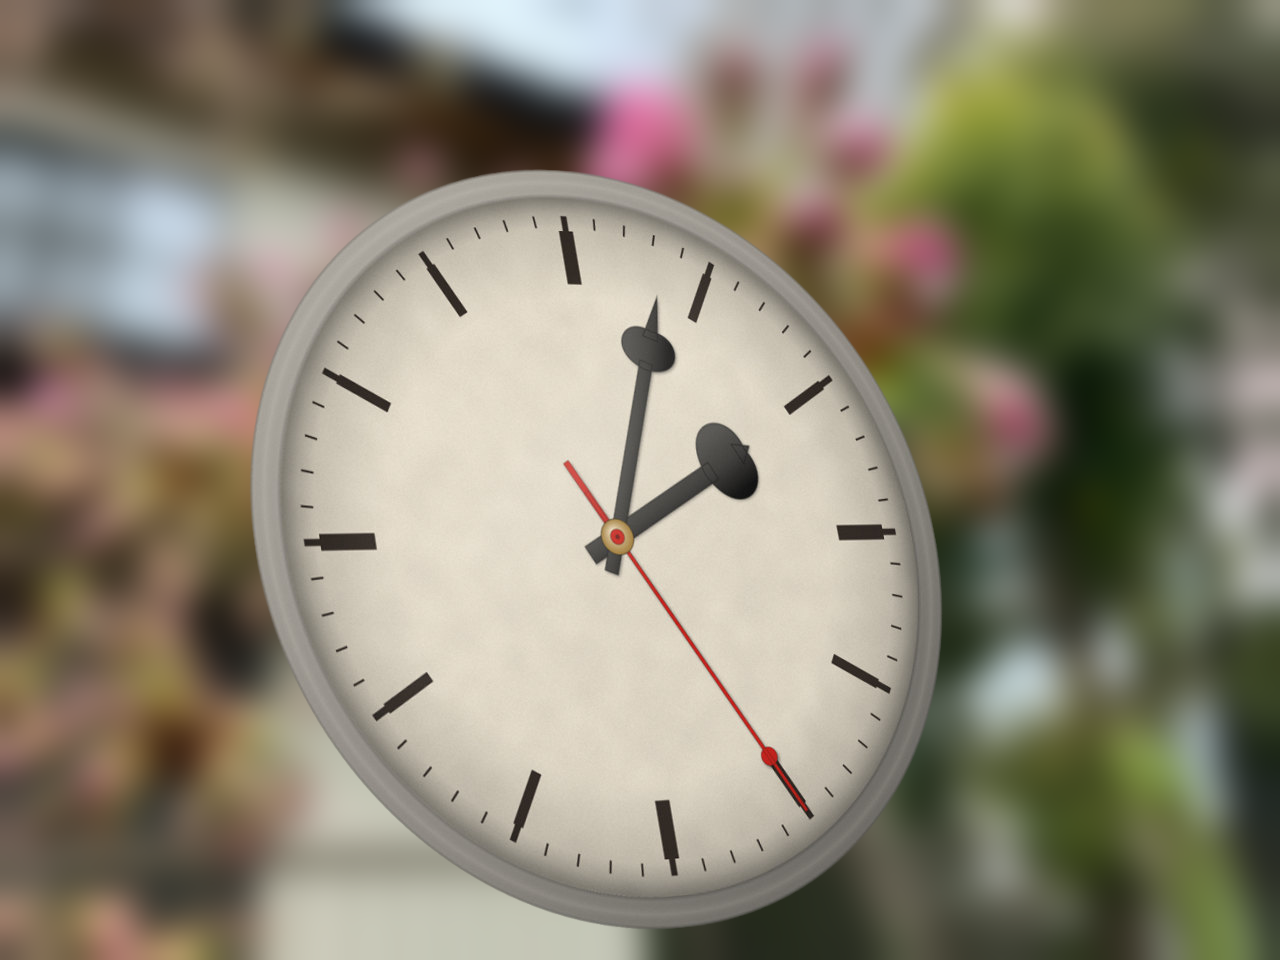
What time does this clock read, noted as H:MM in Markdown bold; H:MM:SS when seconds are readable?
**2:03:25**
